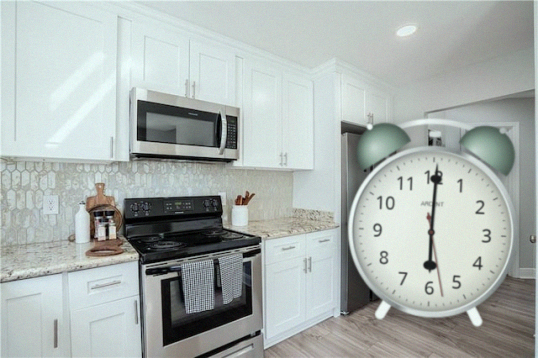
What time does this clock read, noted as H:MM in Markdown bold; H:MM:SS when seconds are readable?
**6:00:28**
